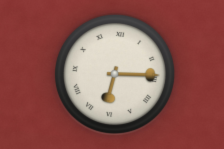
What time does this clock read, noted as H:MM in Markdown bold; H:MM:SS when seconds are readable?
**6:14**
